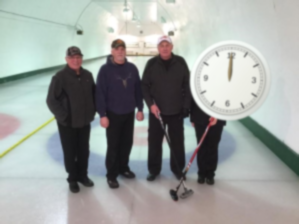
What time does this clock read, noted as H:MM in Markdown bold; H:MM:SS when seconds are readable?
**12:00**
